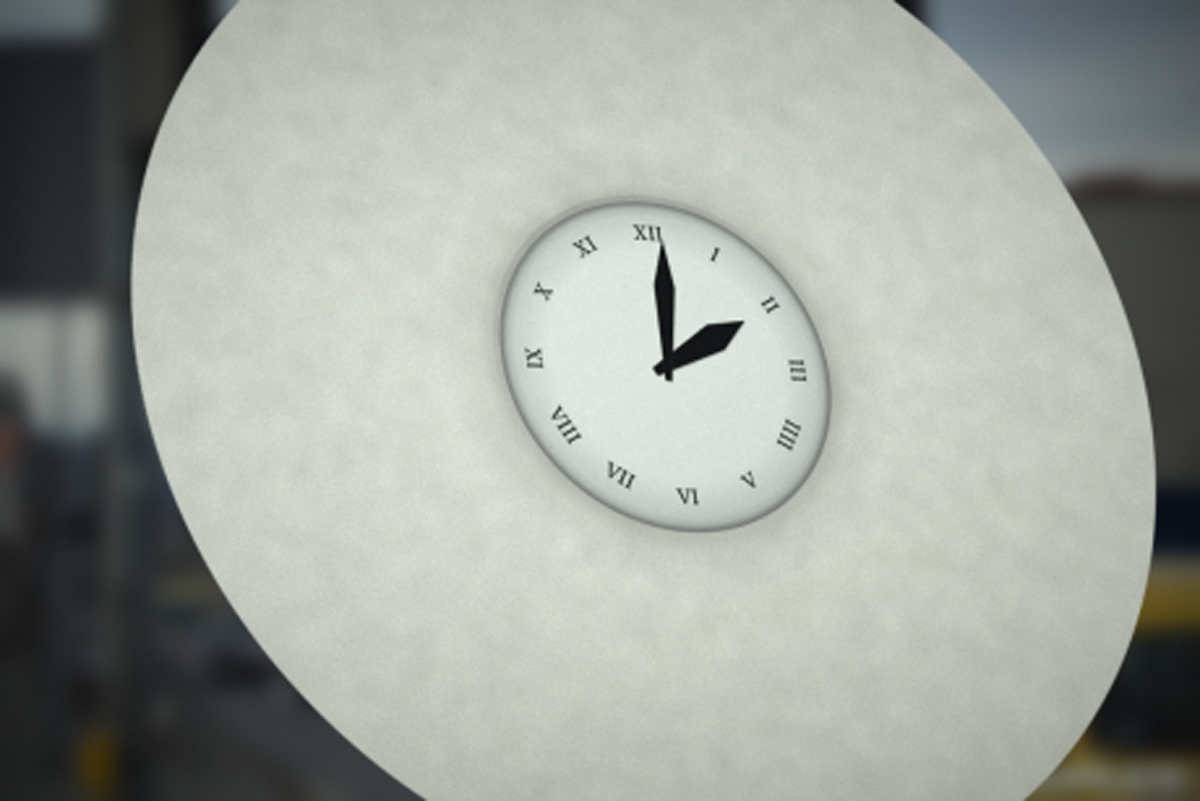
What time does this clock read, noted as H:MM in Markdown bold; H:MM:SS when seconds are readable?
**2:01**
